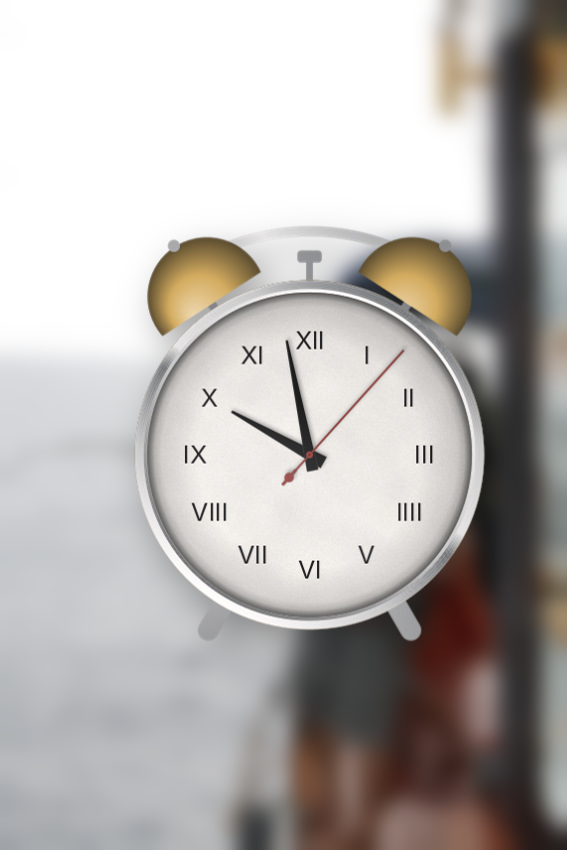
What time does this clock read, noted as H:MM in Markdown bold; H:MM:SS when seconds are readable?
**9:58:07**
